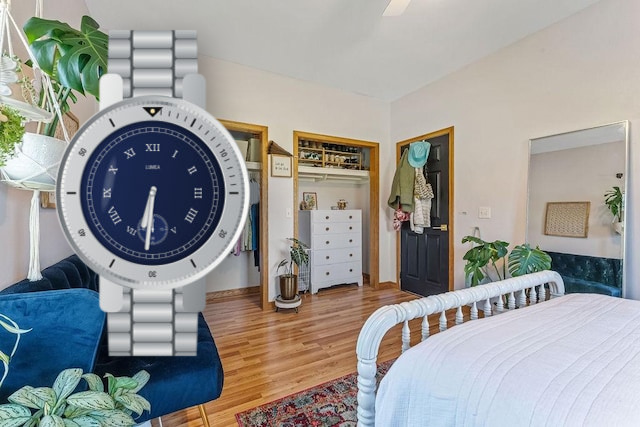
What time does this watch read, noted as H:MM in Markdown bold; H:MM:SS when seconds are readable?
**6:31**
